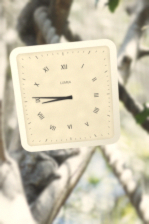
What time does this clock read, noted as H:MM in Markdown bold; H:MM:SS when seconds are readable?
**8:46**
